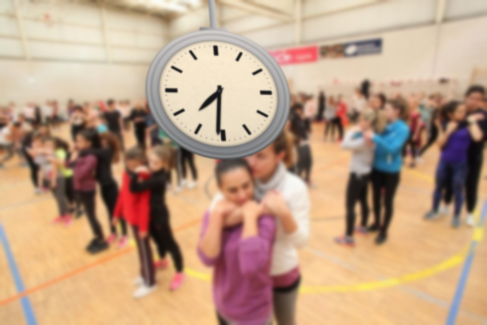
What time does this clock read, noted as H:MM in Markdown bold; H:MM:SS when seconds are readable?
**7:31**
